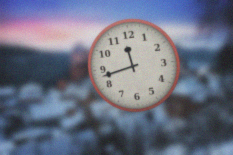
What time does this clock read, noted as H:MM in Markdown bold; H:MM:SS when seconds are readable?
**11:43**
